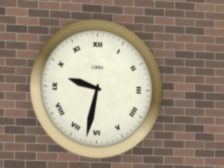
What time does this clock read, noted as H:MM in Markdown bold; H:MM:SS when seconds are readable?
**9:32**
